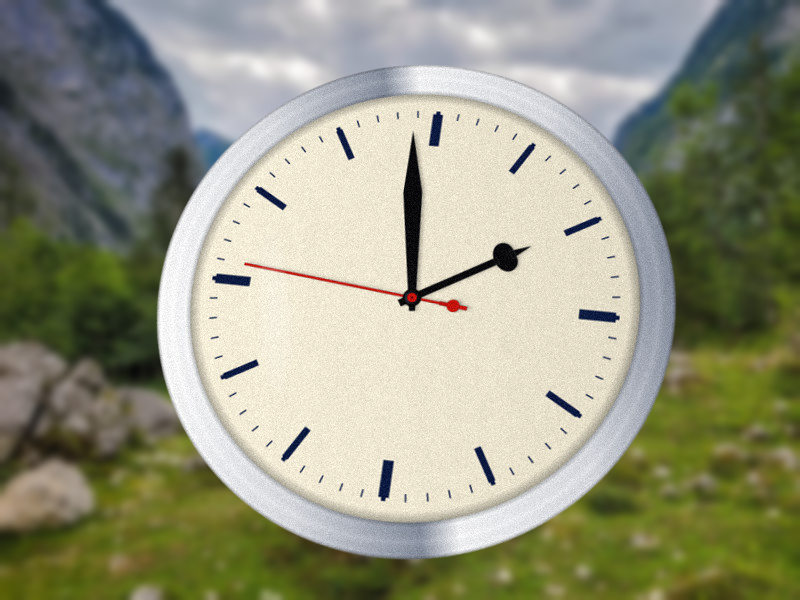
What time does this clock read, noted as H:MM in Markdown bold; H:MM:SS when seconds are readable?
**1:58:46**
